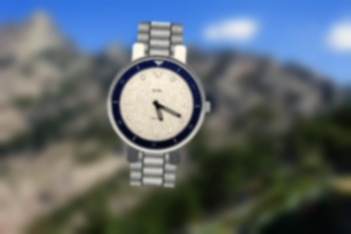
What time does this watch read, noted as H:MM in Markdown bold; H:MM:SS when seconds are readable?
**5:19**
